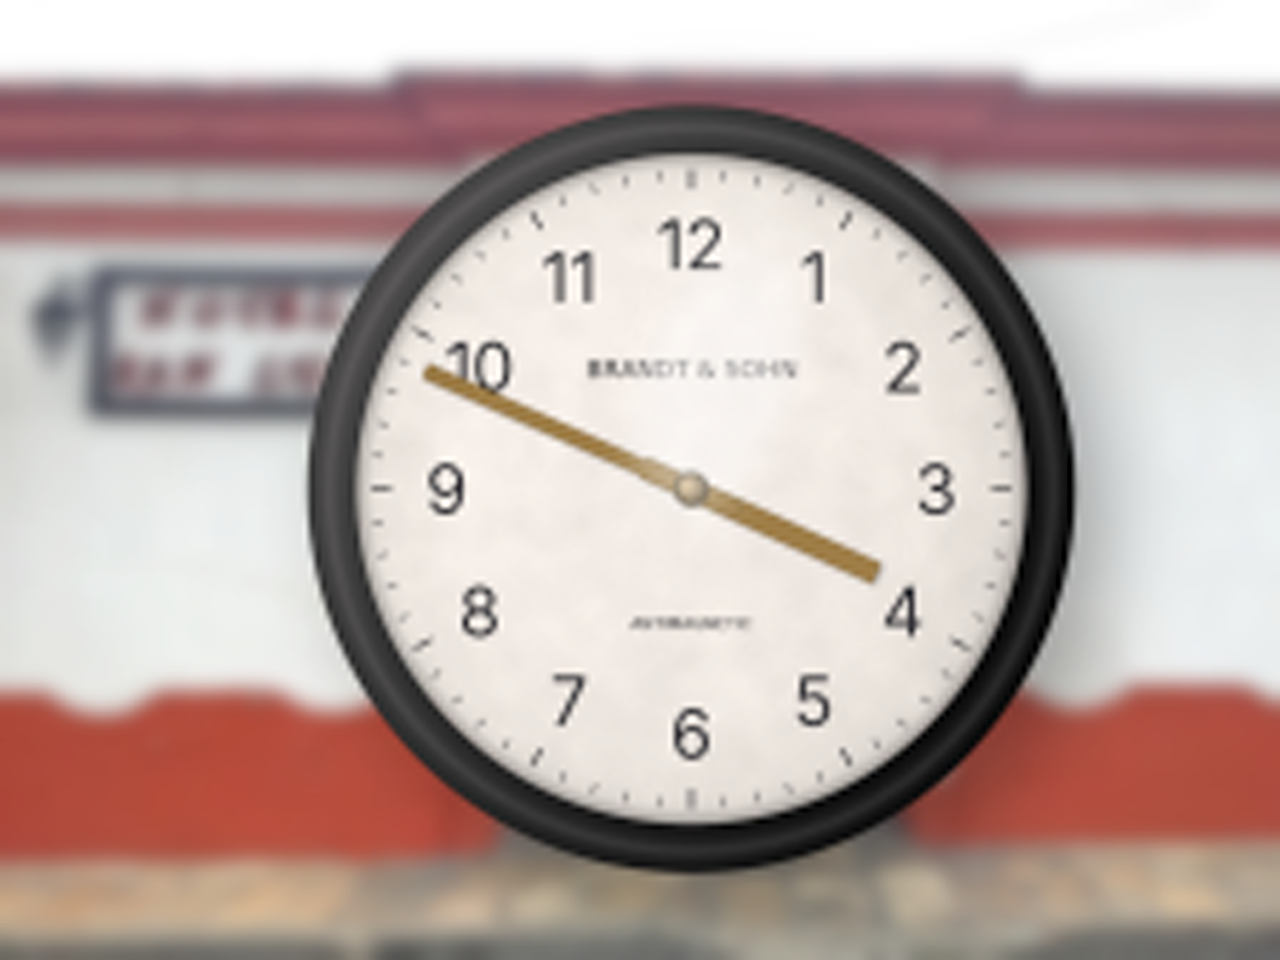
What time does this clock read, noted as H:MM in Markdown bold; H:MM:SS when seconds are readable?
**3:49**
